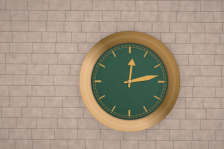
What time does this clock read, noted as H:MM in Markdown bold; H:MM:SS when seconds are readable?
**12:13**
